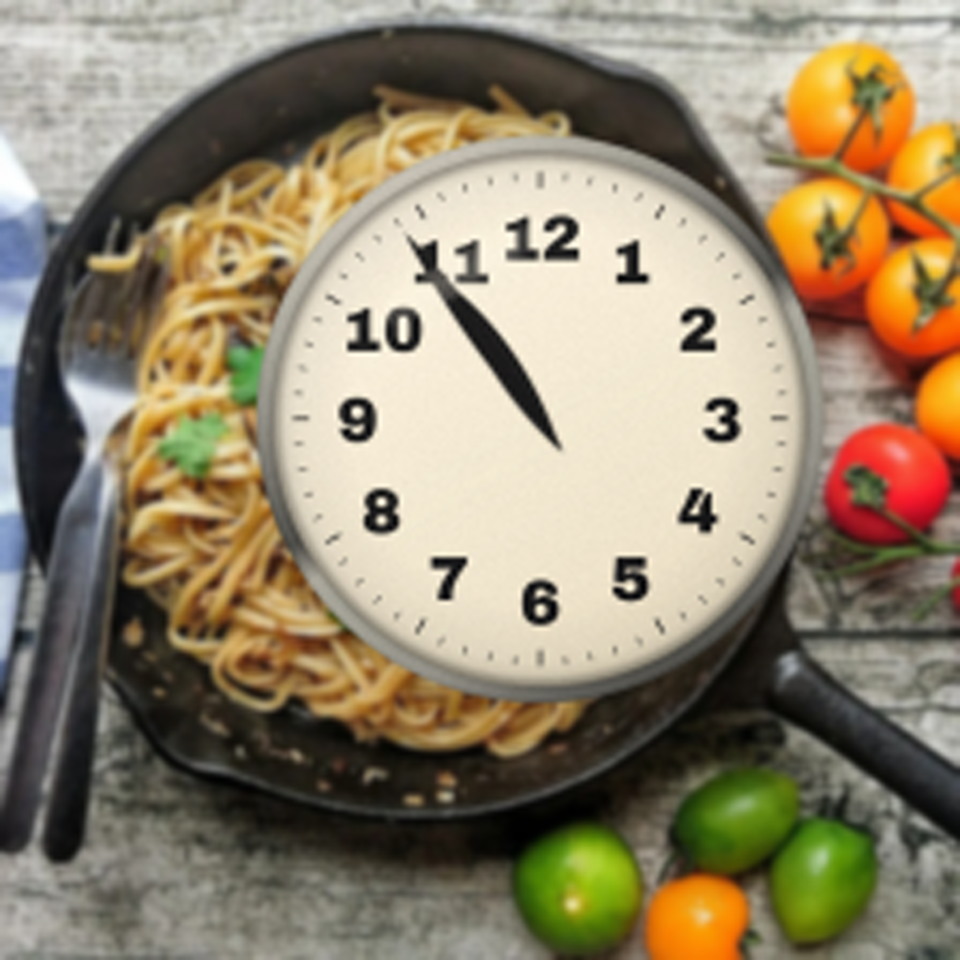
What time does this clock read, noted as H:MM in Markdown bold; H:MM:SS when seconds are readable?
**10:54**
